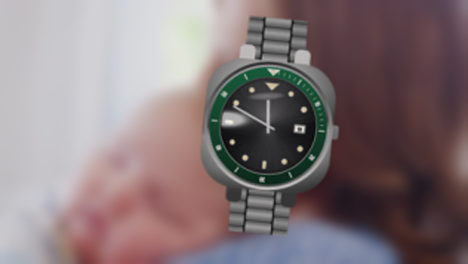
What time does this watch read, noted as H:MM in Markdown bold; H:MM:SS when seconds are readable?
**11:49**
